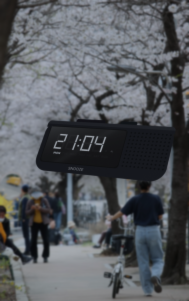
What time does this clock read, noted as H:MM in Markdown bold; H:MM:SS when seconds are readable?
**21:04**
